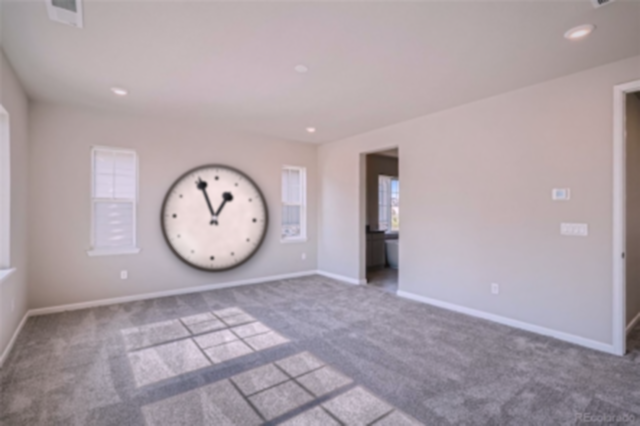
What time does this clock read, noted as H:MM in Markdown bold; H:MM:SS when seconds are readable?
**12:56**
